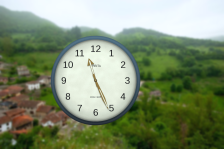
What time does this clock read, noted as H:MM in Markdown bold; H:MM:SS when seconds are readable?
**11:26**
